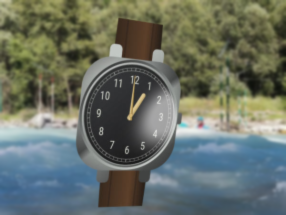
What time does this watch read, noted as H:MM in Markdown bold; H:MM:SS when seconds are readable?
**1:00**
